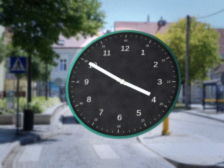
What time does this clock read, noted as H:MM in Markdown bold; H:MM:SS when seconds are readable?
**3:50**
